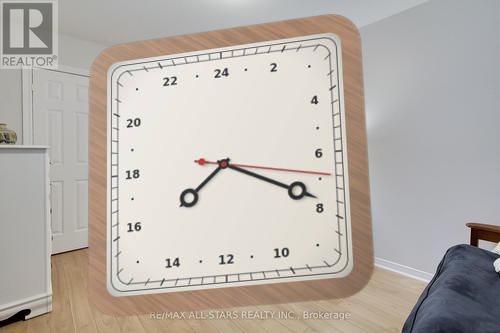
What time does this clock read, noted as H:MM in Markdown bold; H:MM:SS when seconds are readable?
**15:19:17**
